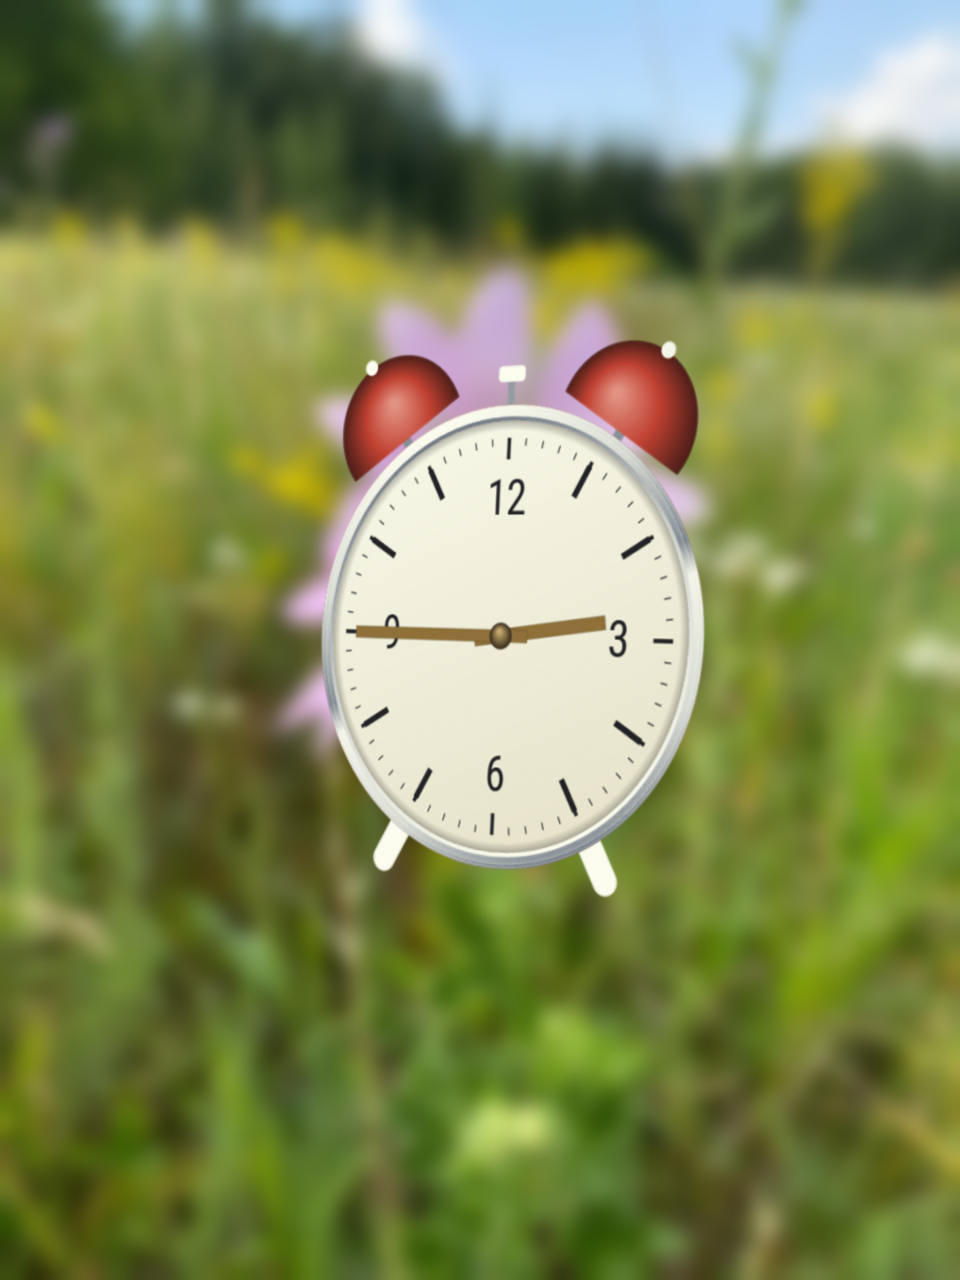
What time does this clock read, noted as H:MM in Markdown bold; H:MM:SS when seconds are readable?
**2:45**
